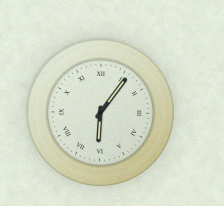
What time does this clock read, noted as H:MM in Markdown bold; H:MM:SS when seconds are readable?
**6:06**
